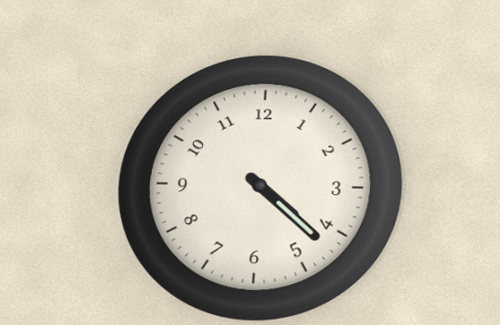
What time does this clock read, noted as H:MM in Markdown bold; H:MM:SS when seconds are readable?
**4:22**
